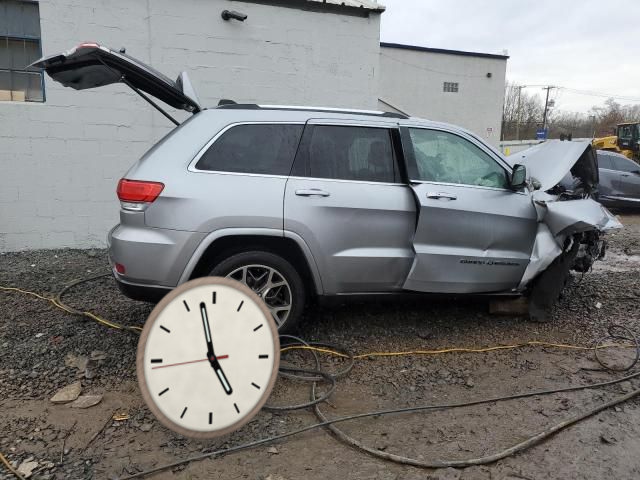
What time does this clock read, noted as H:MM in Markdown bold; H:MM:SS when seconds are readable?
**4:57:44**
